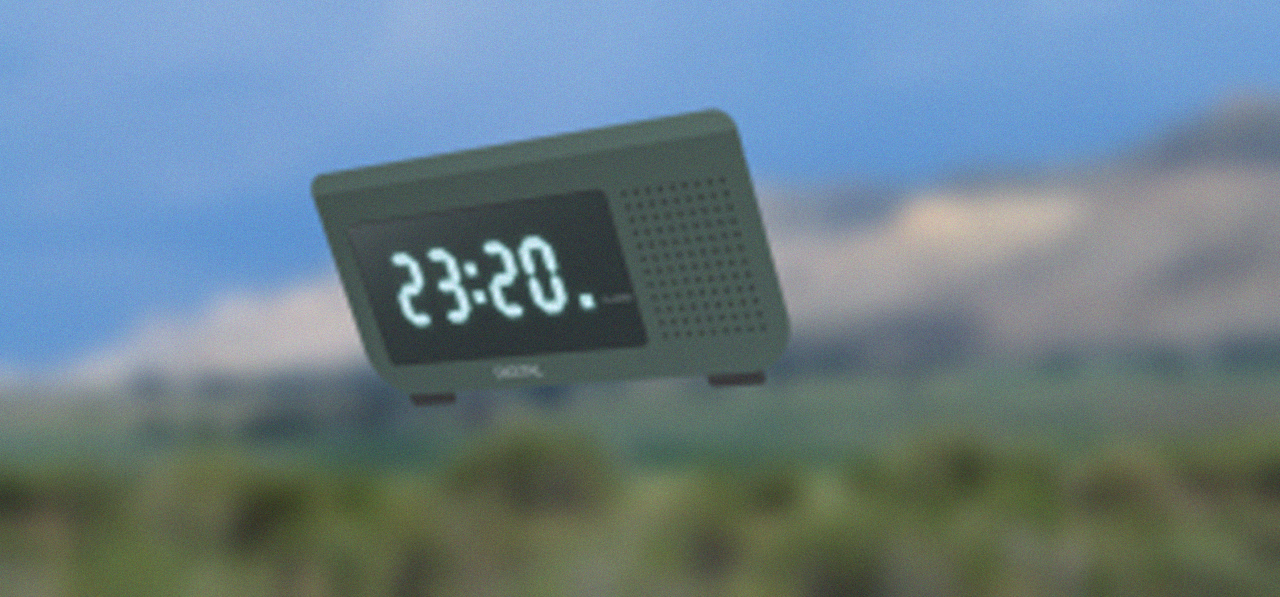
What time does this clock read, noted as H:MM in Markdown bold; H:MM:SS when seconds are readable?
**23:20**
